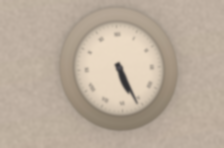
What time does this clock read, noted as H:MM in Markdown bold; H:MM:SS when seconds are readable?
**5:26**
